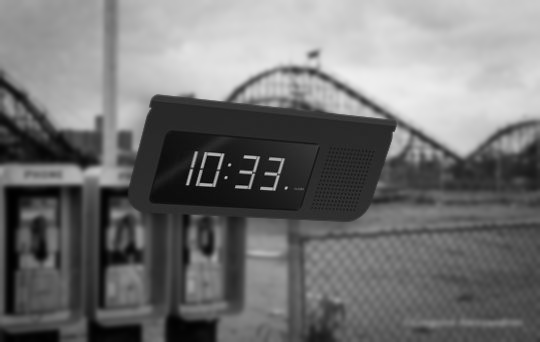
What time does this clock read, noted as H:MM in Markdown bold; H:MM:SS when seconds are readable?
**10:33**
